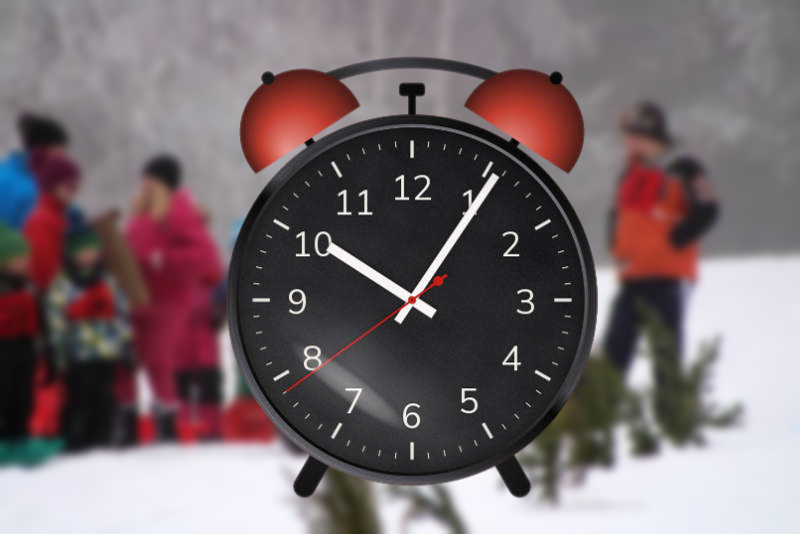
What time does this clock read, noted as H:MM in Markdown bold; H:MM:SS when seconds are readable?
**10:05:39**
